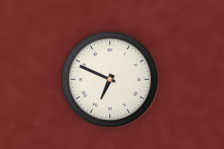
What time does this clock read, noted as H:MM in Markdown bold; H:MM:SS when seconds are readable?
**6:49**
